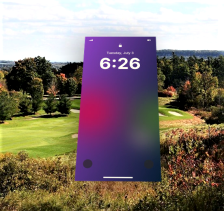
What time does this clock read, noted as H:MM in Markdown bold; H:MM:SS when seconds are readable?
**6:26**
